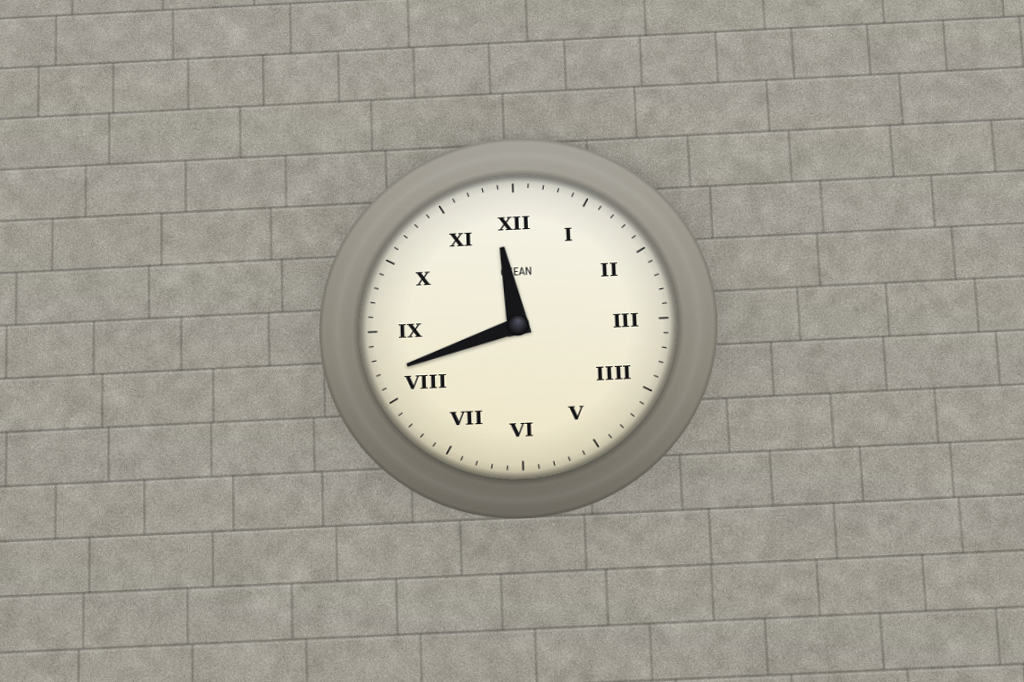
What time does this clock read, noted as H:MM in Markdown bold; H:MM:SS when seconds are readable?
**11:42**
